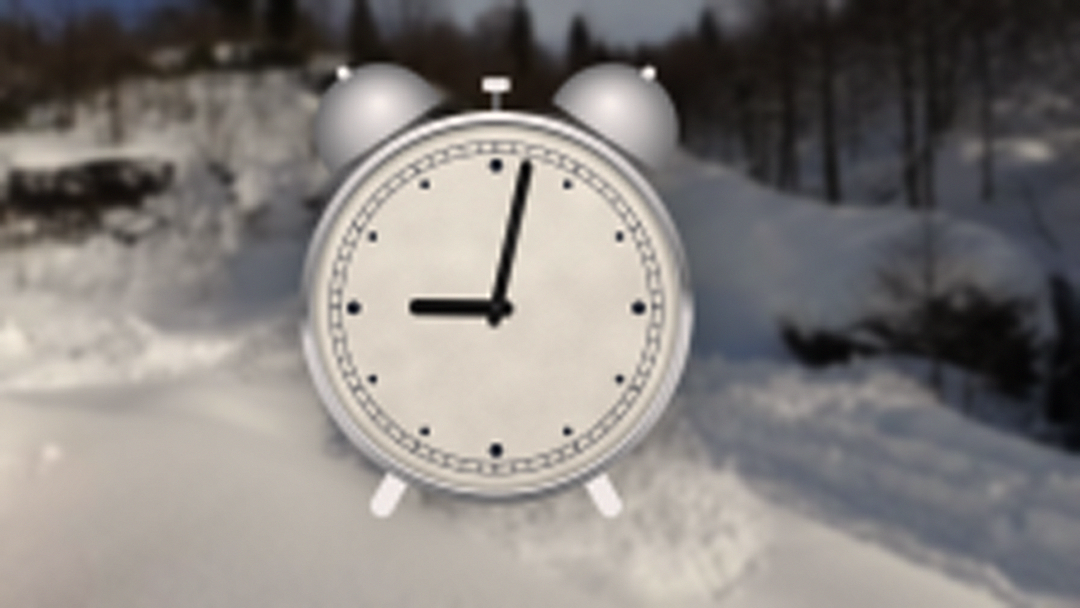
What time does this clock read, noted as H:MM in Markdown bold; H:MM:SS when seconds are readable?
**9:02**
